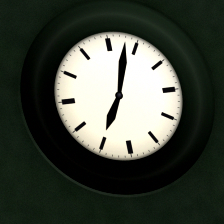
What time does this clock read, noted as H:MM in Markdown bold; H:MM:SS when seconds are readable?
**7:03**
